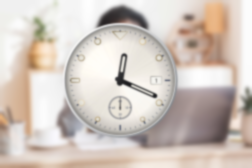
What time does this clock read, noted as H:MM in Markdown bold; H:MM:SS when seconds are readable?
**12:19**
